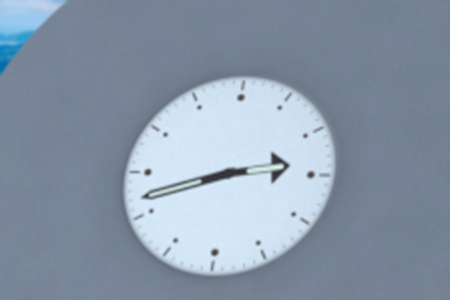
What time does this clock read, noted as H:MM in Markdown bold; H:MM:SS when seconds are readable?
**2:42**
